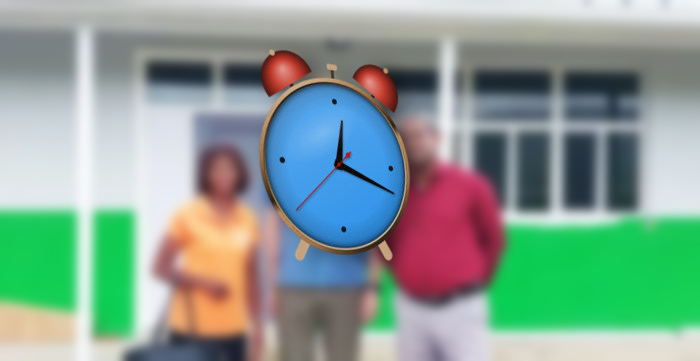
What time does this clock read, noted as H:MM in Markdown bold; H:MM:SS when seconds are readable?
**12:18:38**
